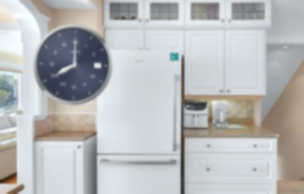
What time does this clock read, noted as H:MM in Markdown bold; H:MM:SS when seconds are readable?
**8:00**
